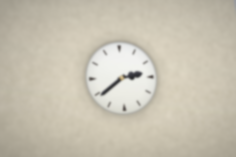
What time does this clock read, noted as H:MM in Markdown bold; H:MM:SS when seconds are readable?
**2:39**
